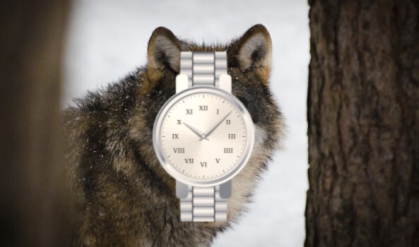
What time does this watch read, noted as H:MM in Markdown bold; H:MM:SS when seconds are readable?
**10:08**
